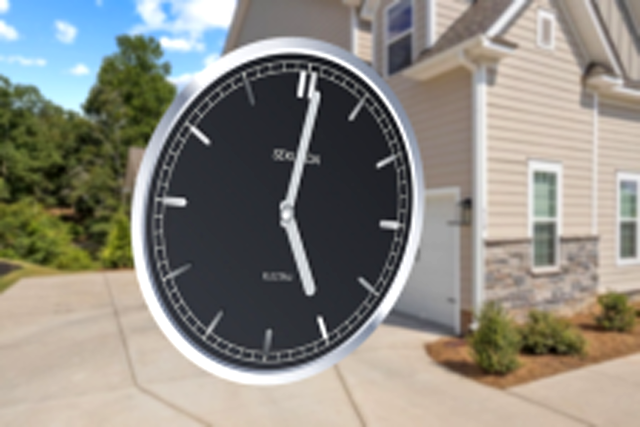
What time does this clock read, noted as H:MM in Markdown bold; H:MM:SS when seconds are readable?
**5:01**
